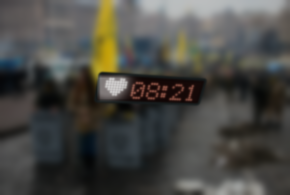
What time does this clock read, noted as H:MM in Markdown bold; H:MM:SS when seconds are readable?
**8:21**
